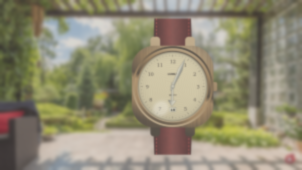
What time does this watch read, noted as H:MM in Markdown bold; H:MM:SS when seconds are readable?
**6:04**
